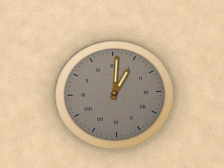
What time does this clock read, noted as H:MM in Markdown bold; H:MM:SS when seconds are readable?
**1:01**
